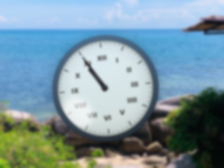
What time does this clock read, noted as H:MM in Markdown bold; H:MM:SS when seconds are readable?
**10:55**
